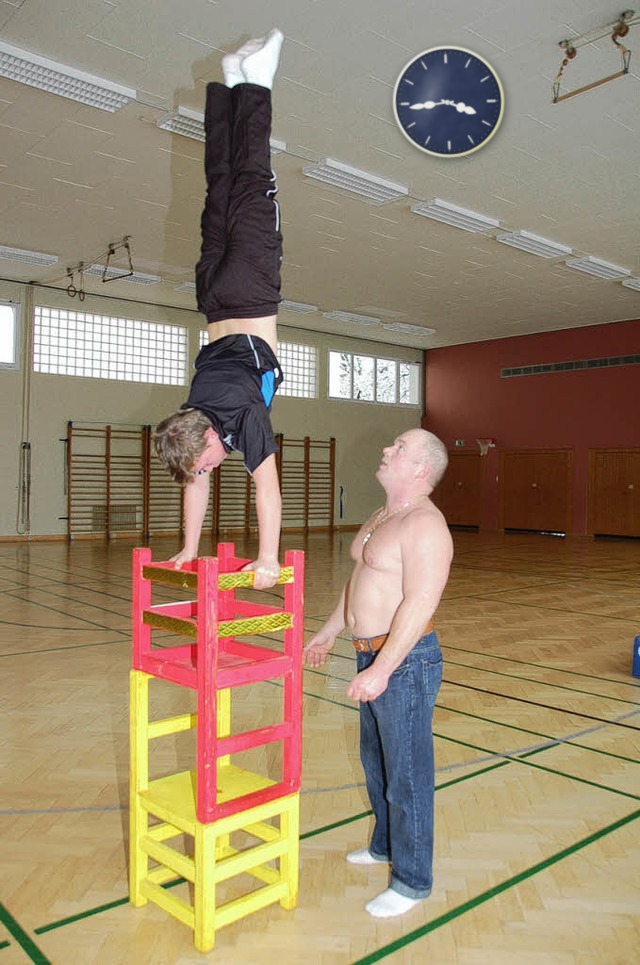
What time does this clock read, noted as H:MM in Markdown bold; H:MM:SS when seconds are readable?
**3:44**
